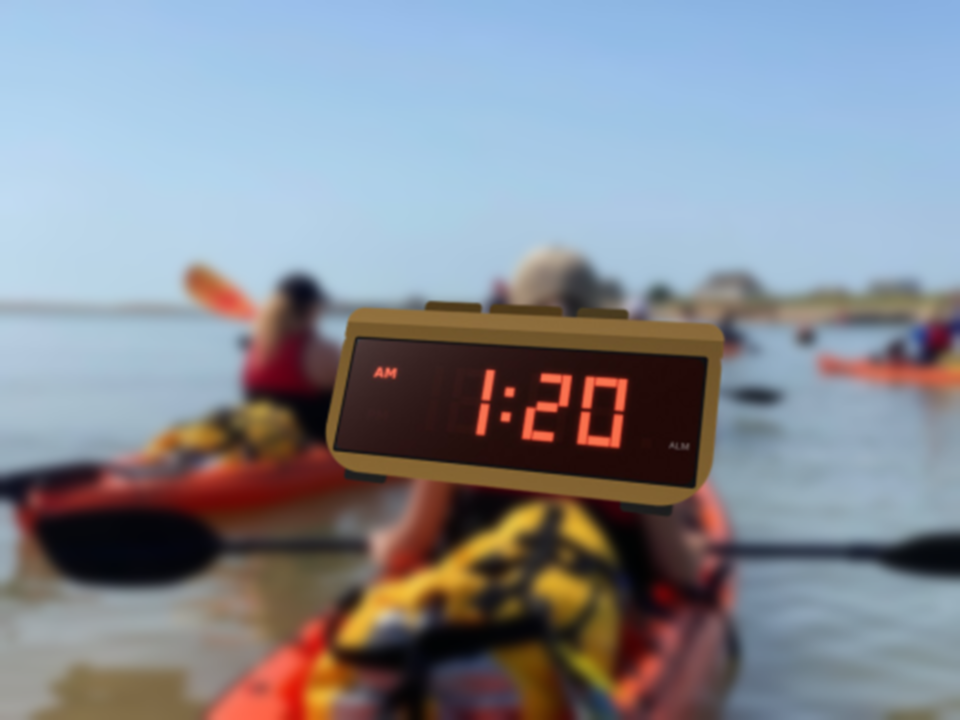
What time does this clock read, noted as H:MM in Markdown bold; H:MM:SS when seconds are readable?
**1:20**
